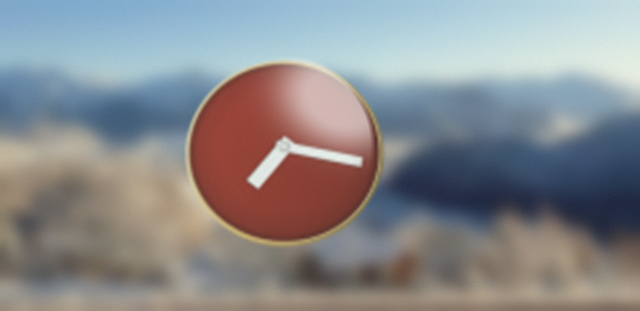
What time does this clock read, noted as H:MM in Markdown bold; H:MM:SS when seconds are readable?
**7:17**
